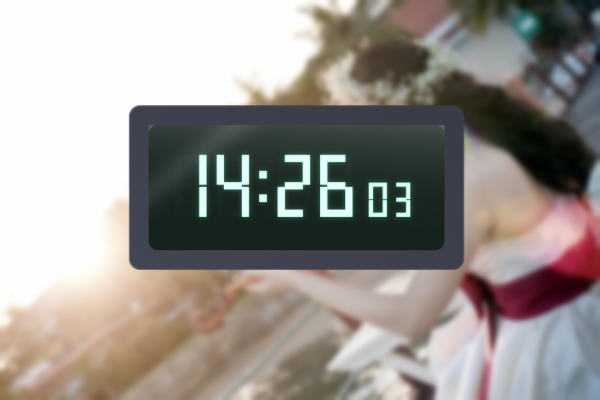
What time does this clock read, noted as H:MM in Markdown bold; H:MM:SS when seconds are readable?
**14:26:03**
